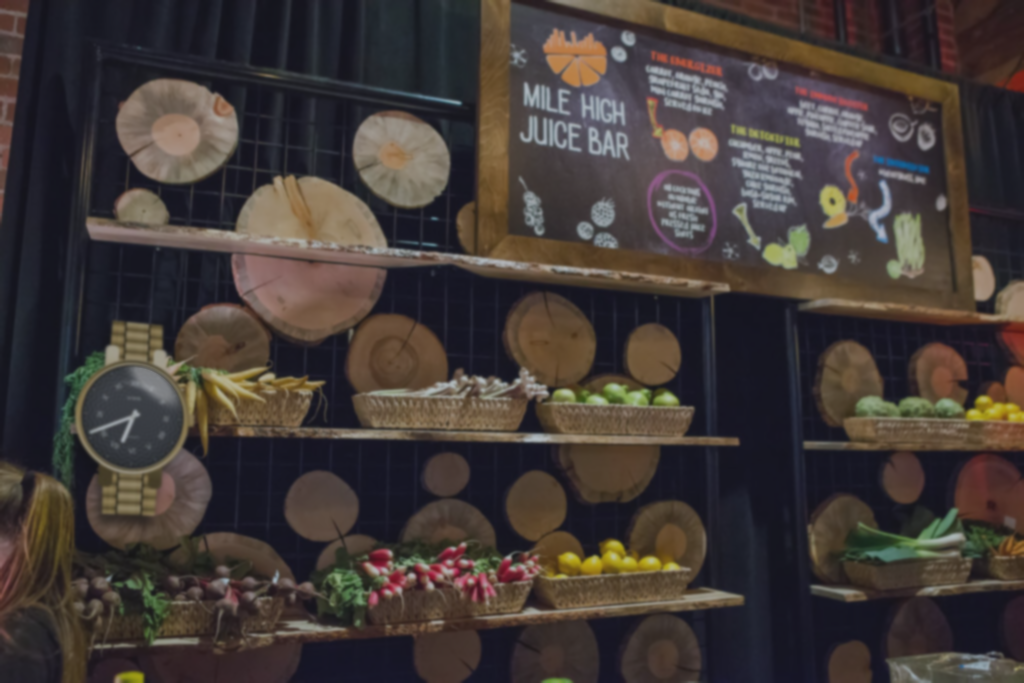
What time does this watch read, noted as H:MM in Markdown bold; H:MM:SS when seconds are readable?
**6:41**
